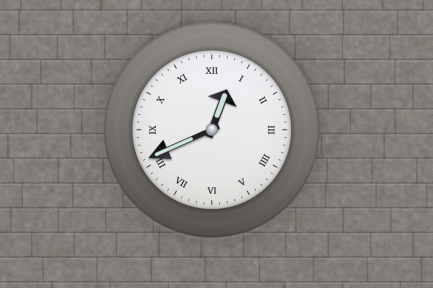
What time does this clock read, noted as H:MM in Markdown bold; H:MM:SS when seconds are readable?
**12:41**
